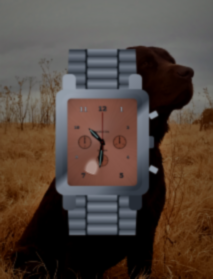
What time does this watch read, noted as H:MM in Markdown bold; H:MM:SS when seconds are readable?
**10:31**
